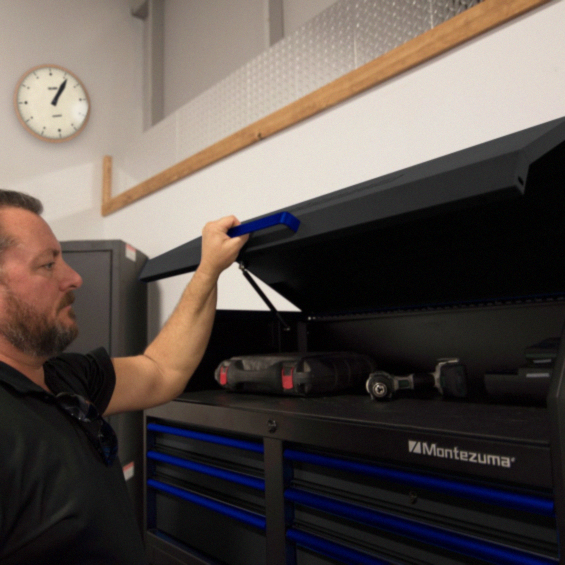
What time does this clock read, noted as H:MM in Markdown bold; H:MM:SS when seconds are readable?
**1:06**
